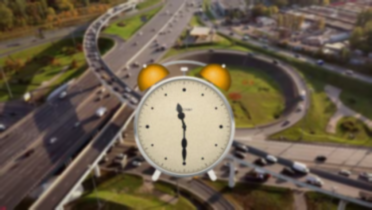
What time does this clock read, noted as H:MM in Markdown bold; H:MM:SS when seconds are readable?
**11:30**
